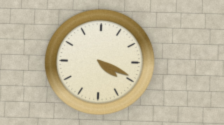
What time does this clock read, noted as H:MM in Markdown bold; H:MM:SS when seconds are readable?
**4:19**
